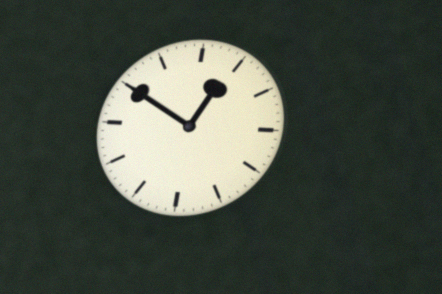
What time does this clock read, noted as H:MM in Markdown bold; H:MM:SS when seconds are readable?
**12:50**
